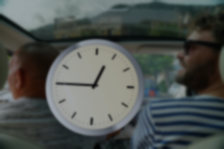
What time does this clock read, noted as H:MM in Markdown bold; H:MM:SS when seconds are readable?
**12:45**
